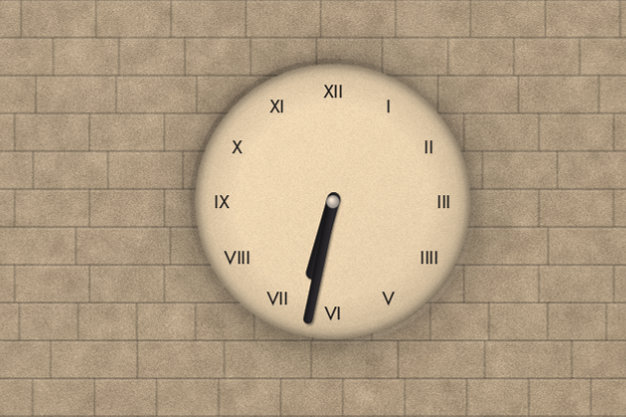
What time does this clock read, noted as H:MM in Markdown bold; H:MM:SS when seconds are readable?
**6:32**
